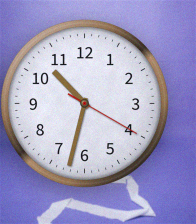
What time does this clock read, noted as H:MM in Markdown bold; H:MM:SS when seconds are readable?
**10:32:20**
